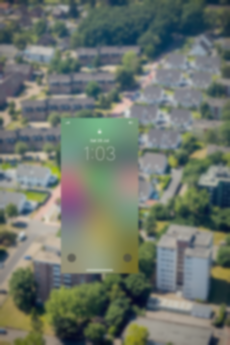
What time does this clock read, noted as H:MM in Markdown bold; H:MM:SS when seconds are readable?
**1:03**
